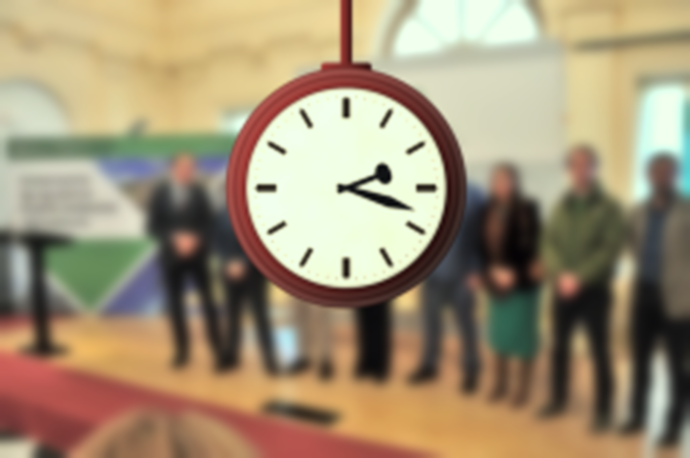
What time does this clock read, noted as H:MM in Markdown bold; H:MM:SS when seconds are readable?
**2:18**
